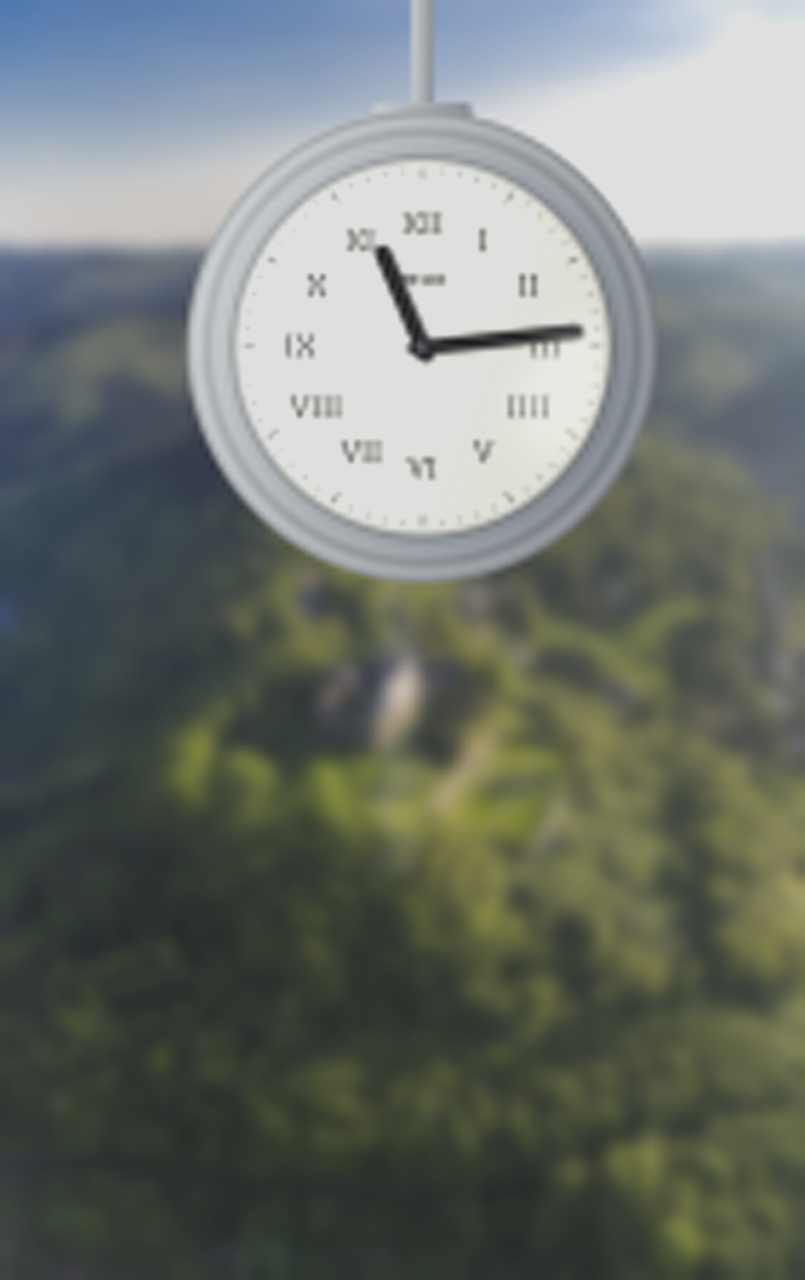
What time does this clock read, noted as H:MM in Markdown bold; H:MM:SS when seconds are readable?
**11:14**
